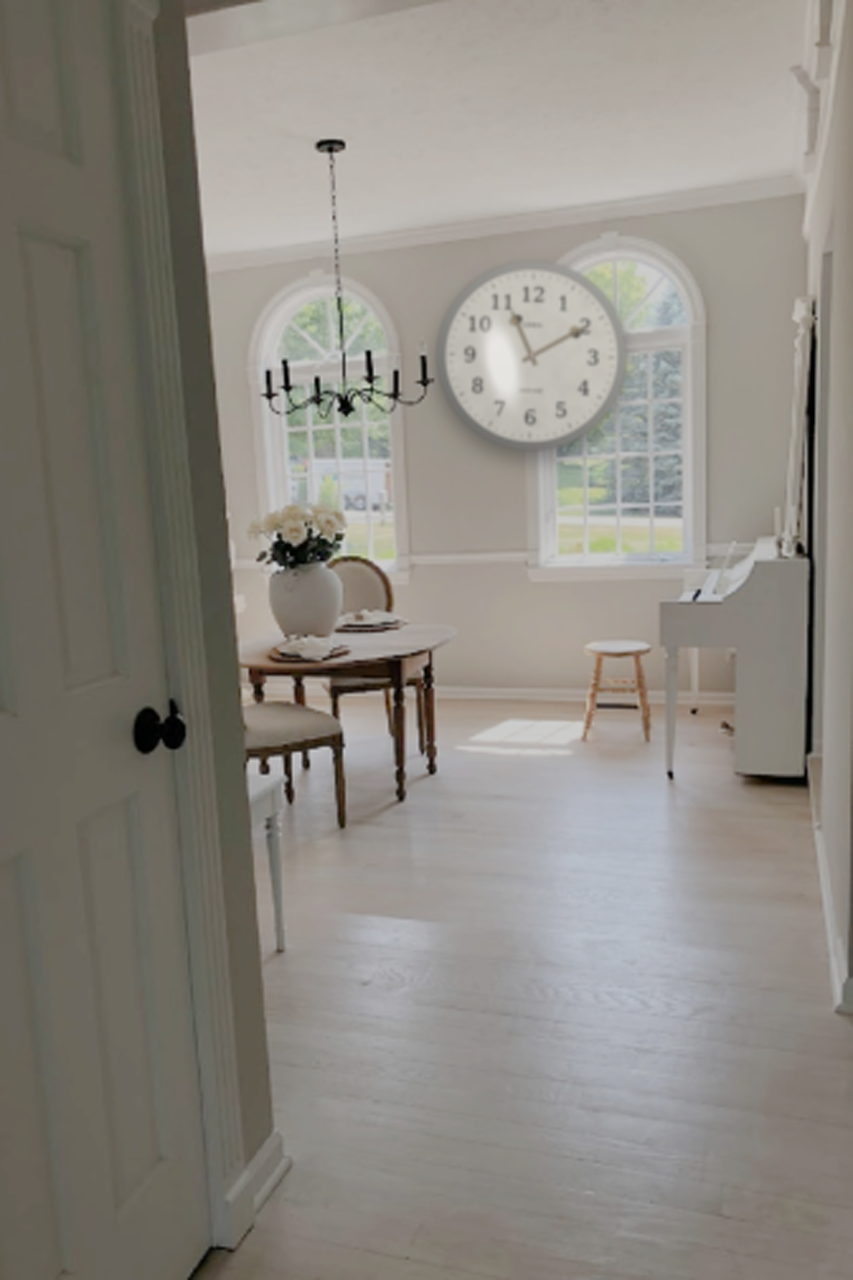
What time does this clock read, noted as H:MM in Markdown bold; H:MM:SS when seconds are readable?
**11:10**
